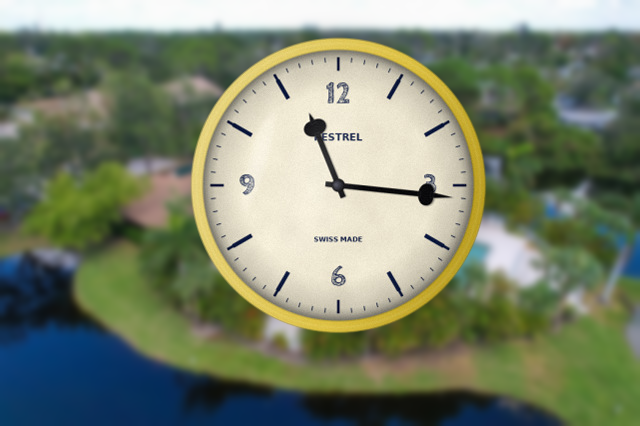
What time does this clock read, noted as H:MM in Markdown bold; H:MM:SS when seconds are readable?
**11:16**
